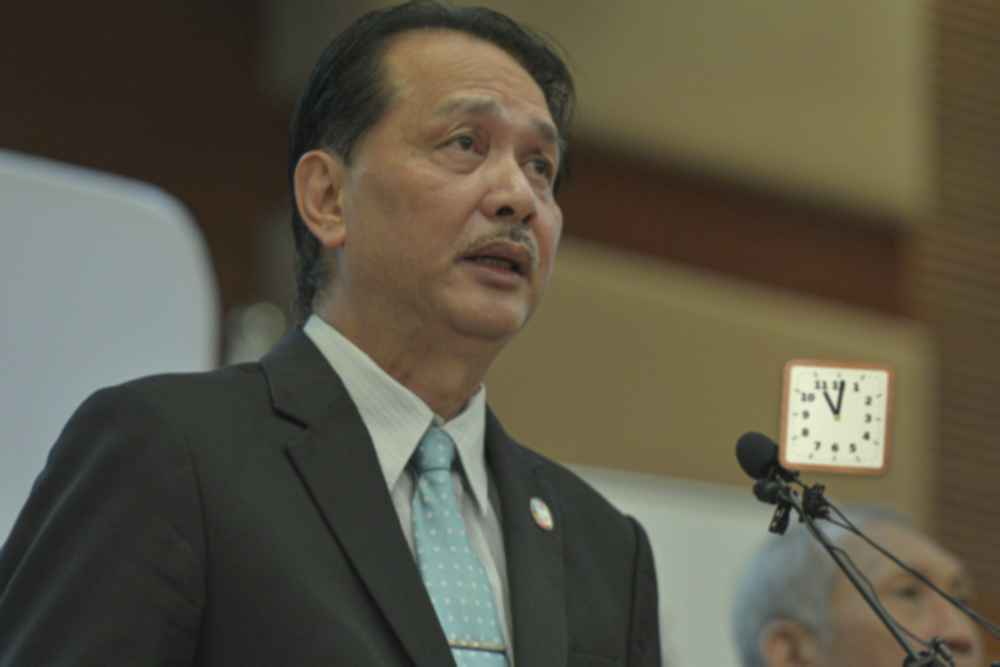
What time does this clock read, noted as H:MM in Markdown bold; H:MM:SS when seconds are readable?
**11:01**
